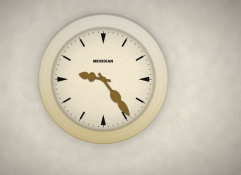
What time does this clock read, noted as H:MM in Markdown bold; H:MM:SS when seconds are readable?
**9:24**
